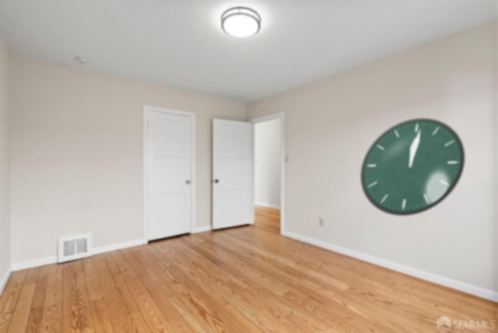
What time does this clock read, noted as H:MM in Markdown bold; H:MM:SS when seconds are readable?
**12:01**
